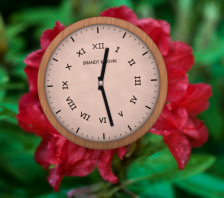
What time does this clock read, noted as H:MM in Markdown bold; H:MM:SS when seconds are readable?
**12:28**
